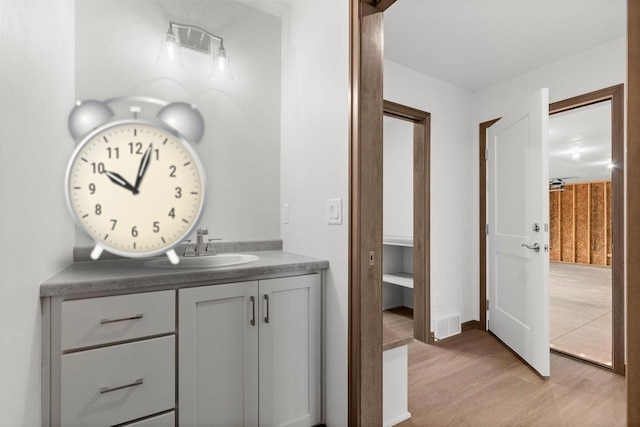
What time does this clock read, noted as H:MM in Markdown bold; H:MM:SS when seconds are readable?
**10:03**
